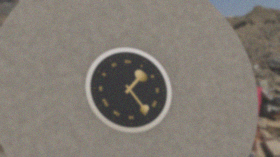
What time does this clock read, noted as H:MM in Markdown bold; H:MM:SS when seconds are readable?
**1:24**
